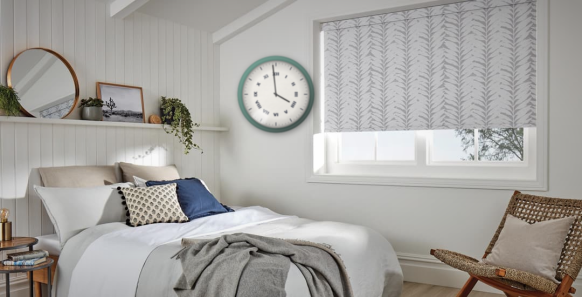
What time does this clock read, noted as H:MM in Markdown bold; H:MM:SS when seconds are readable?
**3:59**
